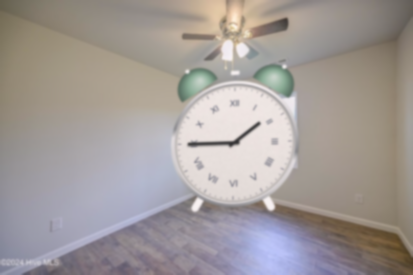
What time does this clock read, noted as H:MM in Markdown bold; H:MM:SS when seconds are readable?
**1:45**
